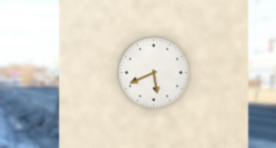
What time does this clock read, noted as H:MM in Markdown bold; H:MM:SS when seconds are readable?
**5:41**
